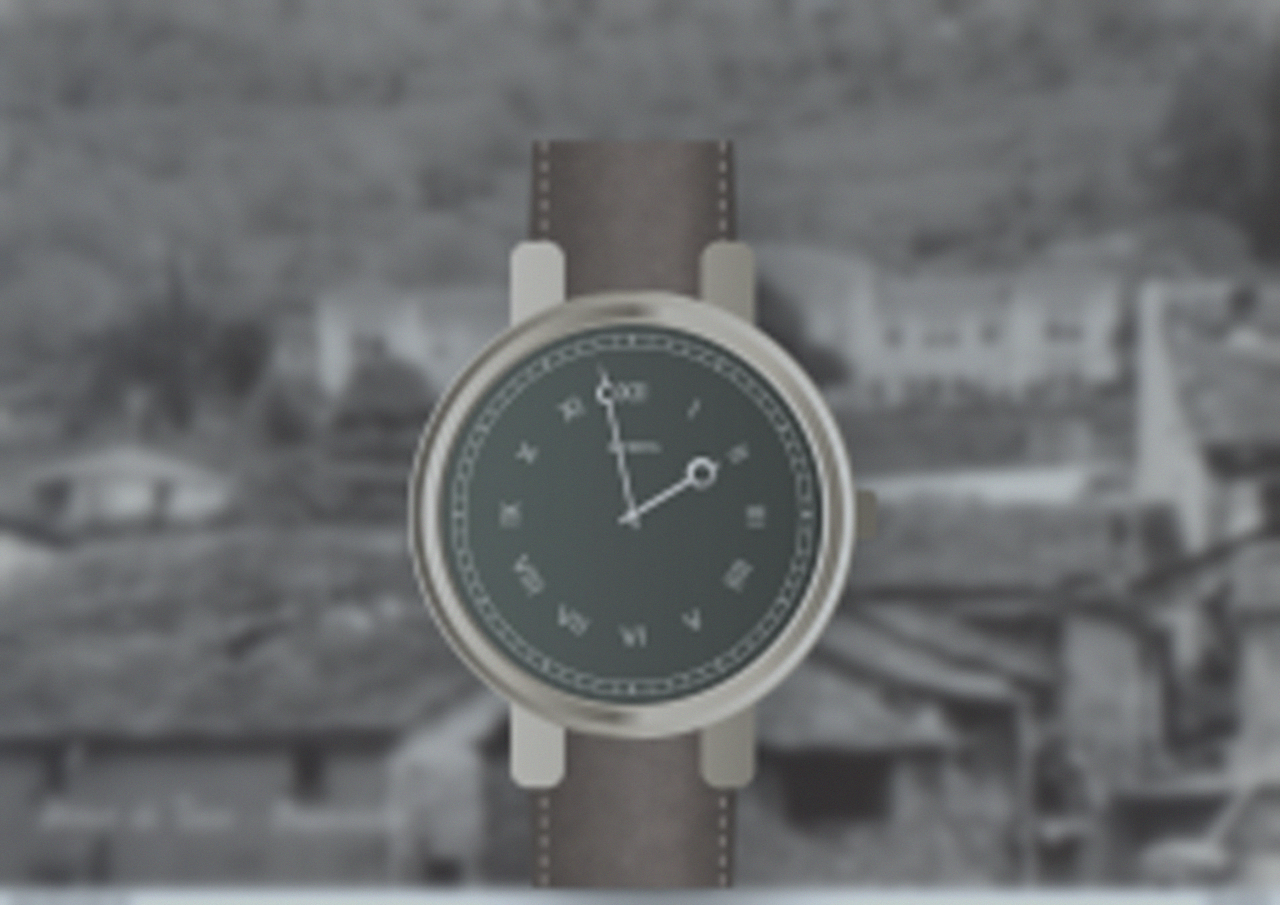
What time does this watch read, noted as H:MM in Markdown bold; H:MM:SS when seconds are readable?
**1:58**
